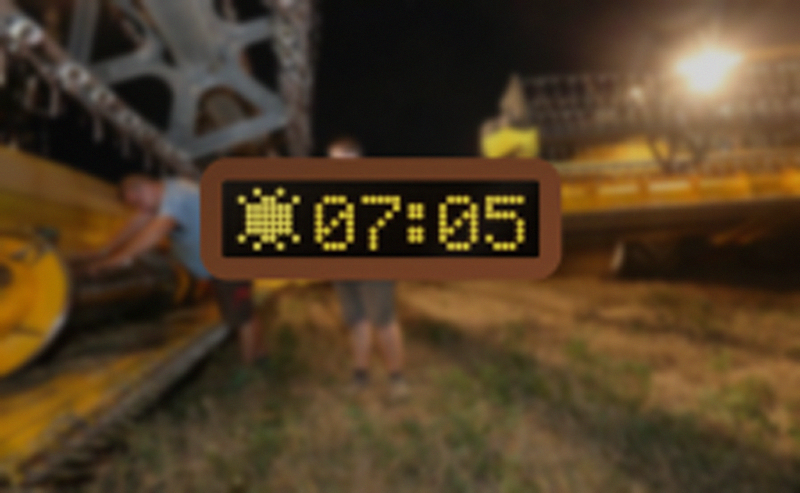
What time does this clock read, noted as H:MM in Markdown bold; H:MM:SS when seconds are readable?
**7:05**
